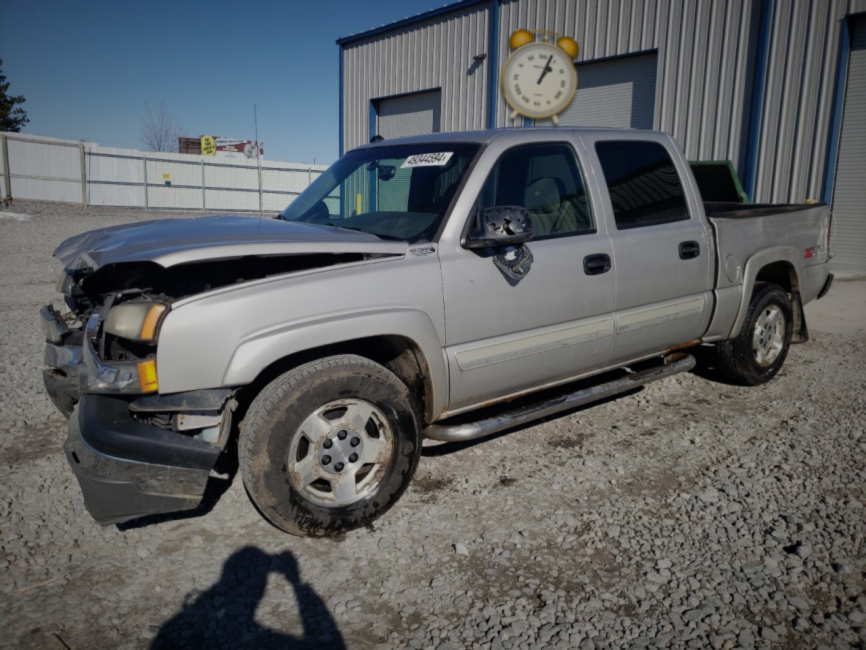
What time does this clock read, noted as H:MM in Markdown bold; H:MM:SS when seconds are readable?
**1:03**
